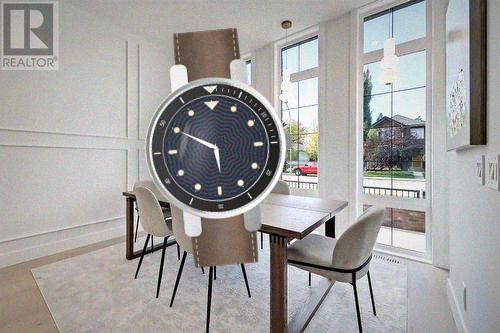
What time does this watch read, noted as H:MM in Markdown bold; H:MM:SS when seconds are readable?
**5:50**
